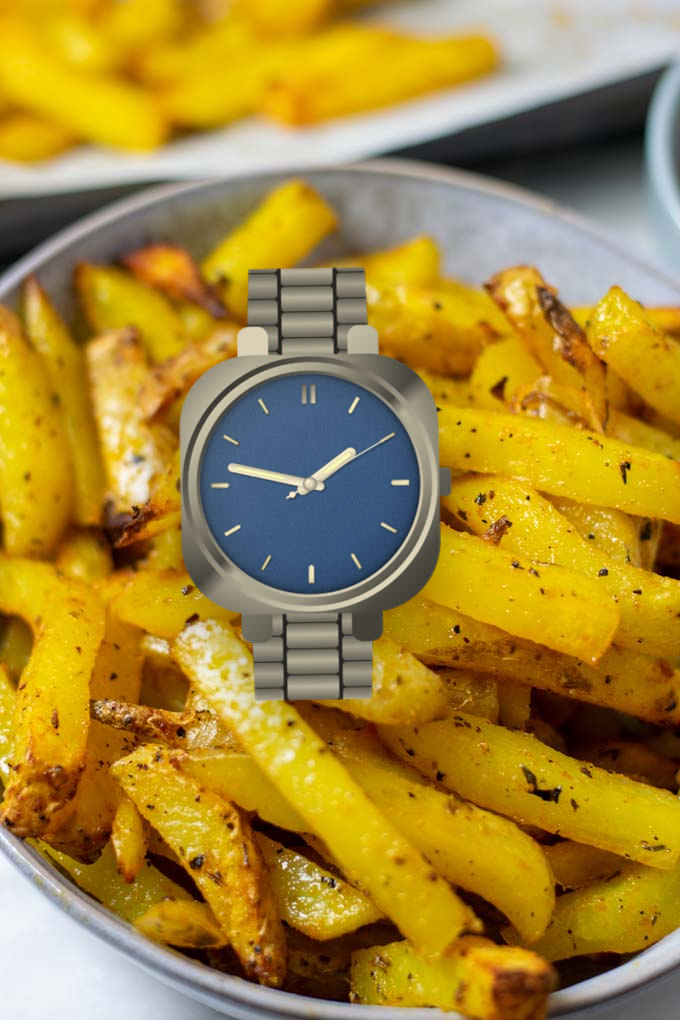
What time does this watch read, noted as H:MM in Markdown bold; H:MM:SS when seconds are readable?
**1:47:10**
